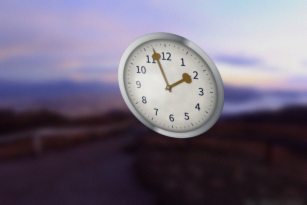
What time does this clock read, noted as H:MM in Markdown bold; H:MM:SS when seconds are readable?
**1:57**
